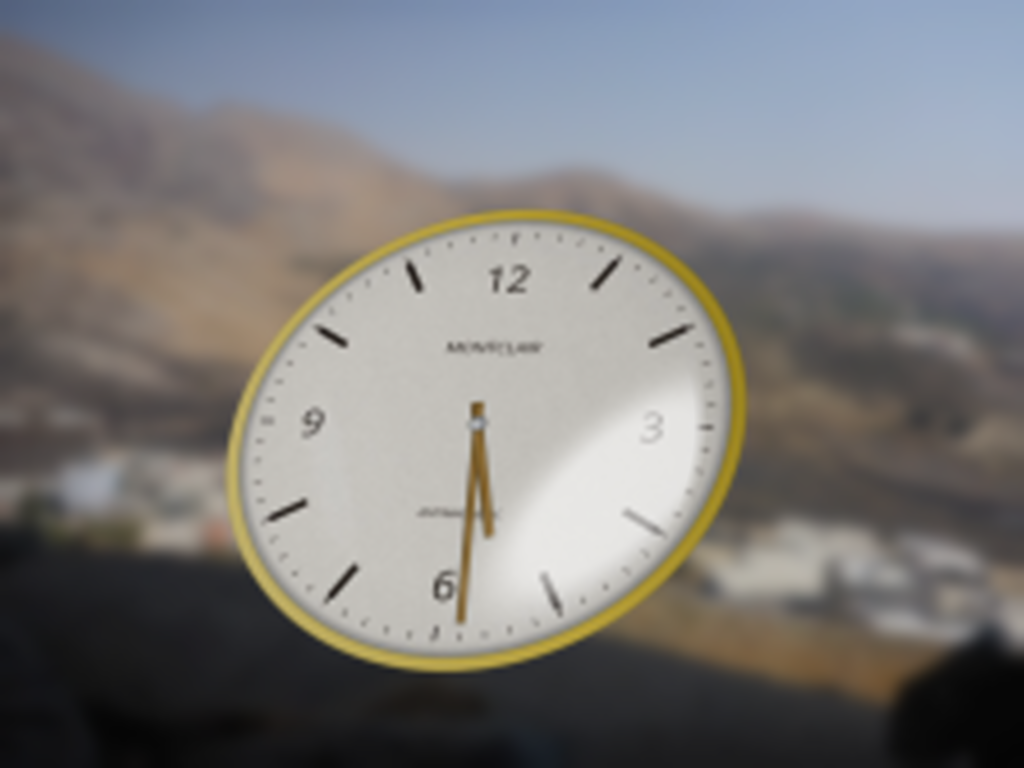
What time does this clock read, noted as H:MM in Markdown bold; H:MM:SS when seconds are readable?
**5:29**
